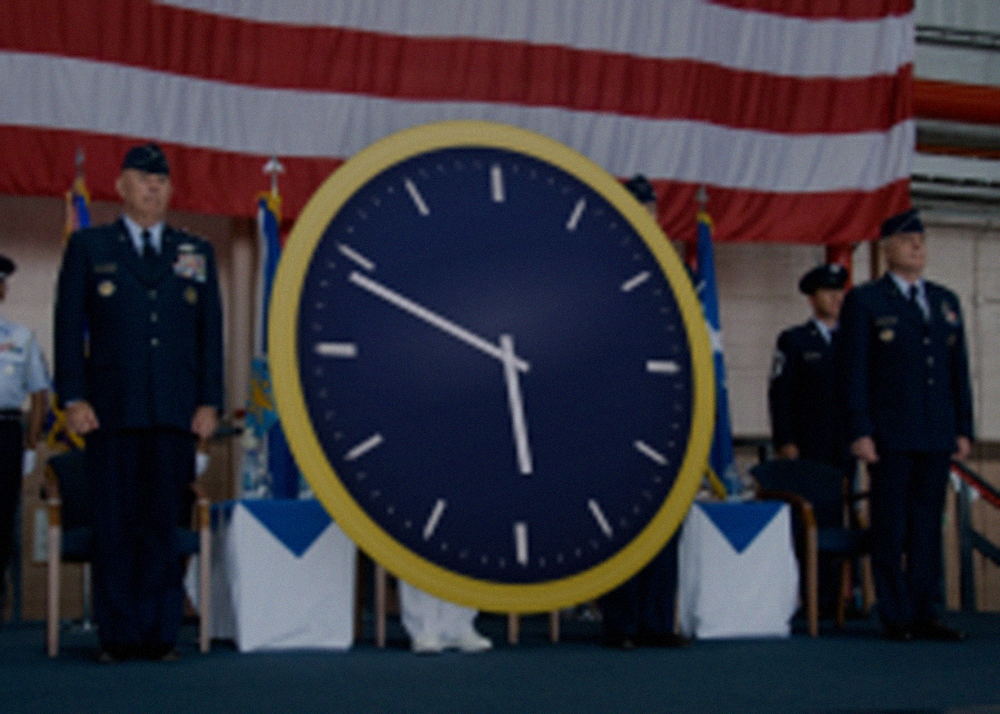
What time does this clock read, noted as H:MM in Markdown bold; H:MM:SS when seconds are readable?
**5:49**
